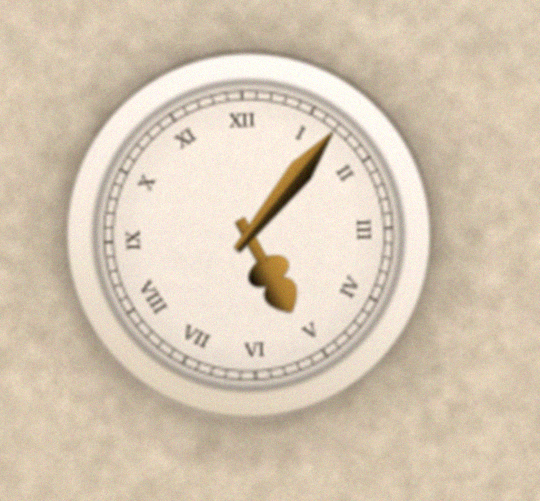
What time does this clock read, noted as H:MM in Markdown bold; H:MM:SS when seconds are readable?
**5:07**
